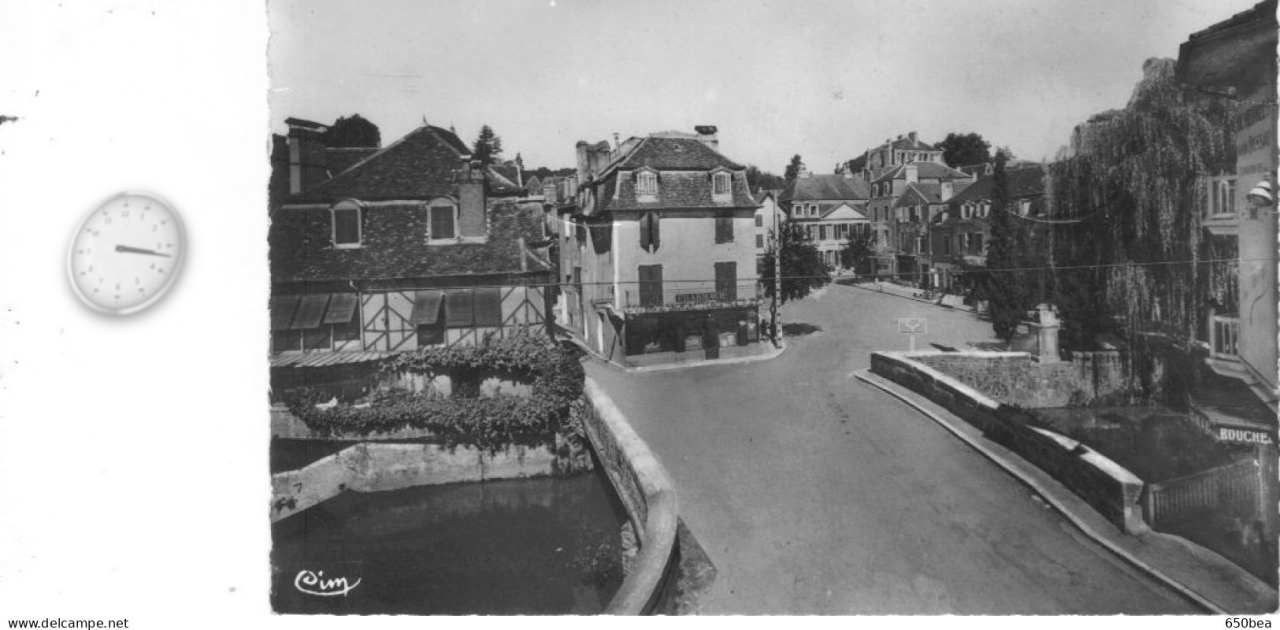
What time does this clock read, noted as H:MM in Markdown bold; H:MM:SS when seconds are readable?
**3:17**
